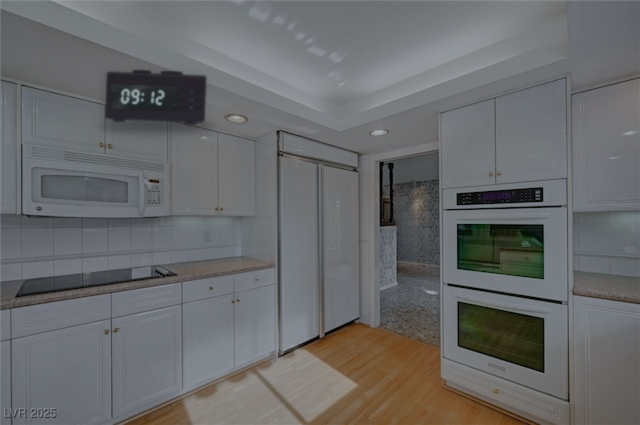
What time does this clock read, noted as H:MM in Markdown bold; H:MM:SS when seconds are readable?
**9:12**
